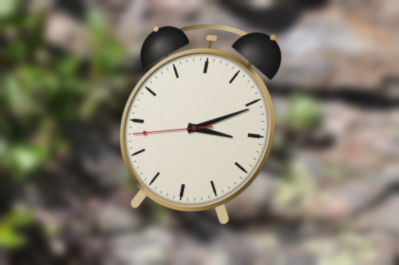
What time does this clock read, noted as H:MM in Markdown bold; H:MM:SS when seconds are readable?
**3:10:43**
